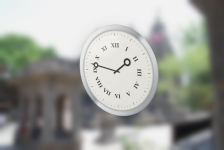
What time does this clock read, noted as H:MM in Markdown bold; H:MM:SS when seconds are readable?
**1:47**
